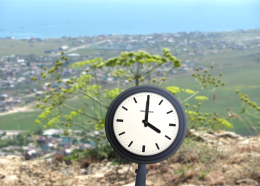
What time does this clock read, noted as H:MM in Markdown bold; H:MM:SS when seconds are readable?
**4:00**
